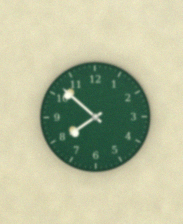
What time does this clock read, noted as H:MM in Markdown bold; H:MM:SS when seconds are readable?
**7:52**
